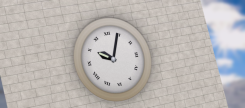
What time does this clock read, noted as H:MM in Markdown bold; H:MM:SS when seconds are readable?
**10:04**
